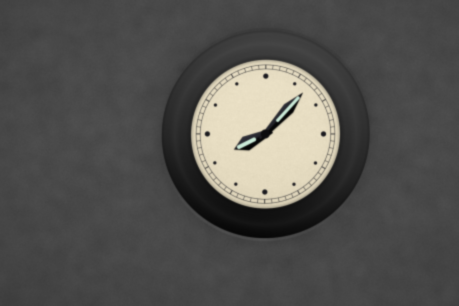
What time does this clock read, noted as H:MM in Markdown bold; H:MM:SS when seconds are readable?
**8:07**
